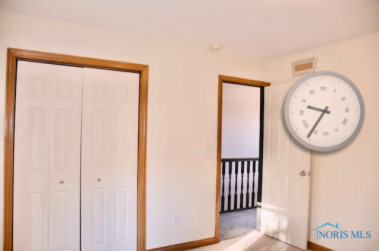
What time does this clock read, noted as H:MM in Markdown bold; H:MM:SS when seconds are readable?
**9:36**
